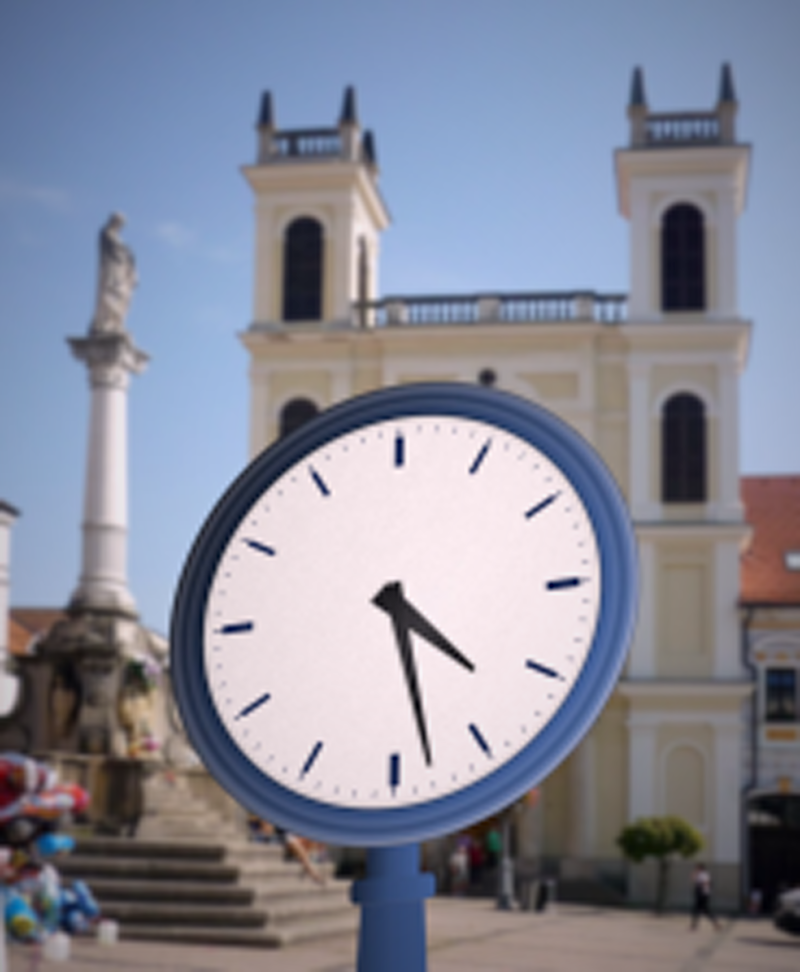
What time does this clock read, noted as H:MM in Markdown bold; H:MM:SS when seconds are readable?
**4:28**
